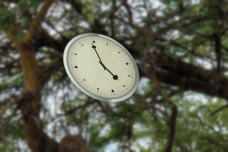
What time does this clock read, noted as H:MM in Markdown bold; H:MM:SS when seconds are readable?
**4:59**
